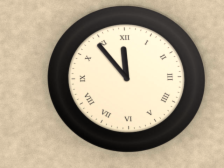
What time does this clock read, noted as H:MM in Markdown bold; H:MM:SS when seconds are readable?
**11:54**
